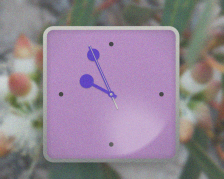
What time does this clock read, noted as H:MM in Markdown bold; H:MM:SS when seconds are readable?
**9:55:56**
